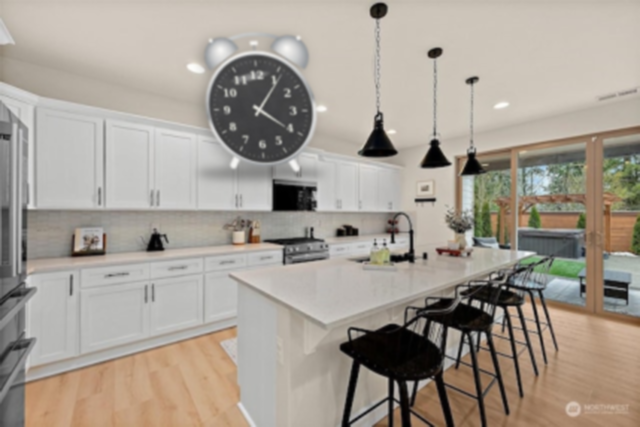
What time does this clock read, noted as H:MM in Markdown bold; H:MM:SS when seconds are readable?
**4:06**
